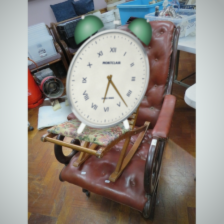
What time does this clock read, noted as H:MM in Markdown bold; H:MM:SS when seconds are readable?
**6:23**
